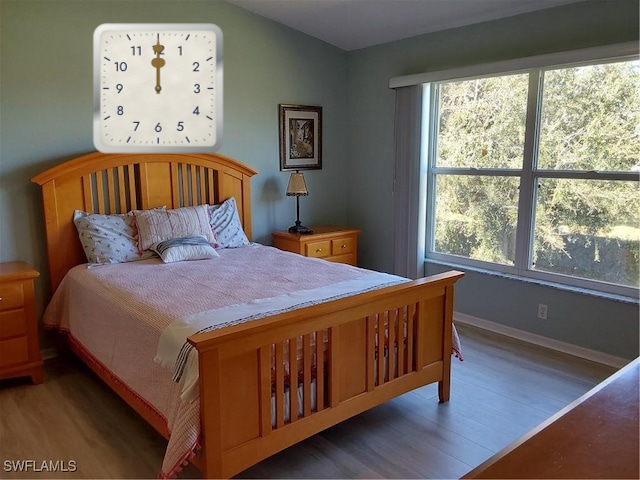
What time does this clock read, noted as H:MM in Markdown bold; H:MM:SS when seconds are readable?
**12:00**
